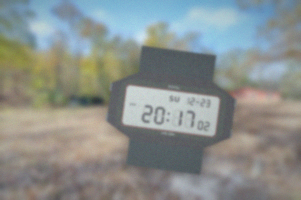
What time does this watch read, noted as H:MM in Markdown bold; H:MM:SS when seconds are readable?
**20:17**
